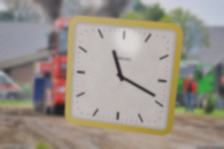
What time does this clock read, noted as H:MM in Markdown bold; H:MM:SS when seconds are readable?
**11:19**
